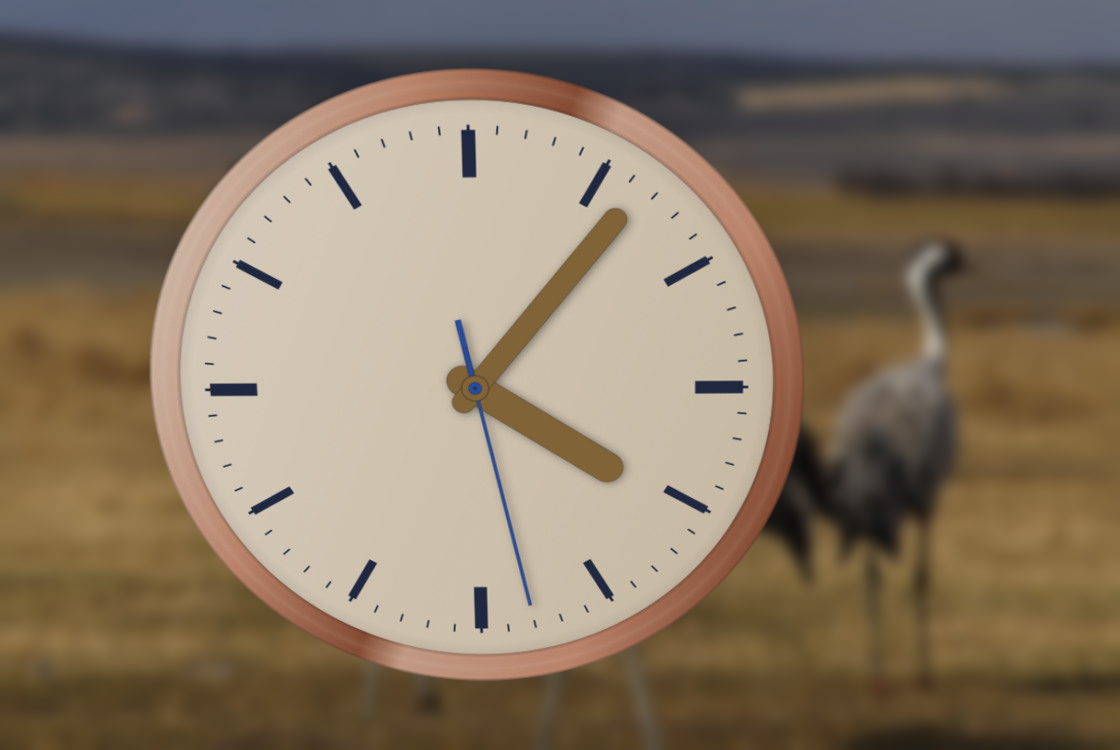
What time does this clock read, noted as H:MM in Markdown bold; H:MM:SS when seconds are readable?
**4:06:28**
